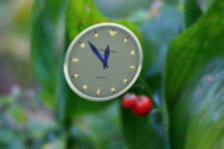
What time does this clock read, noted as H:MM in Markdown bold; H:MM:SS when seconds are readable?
**11:52**
